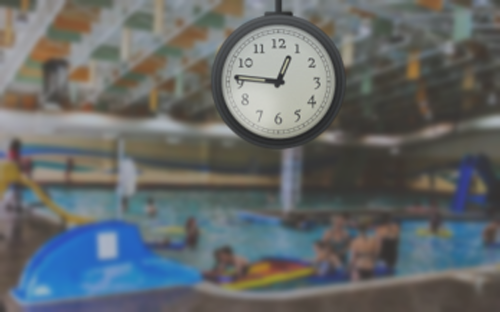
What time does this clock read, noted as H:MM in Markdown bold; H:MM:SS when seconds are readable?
**12:46**
